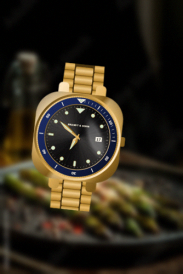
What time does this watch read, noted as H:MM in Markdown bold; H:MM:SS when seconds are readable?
**6:51**
